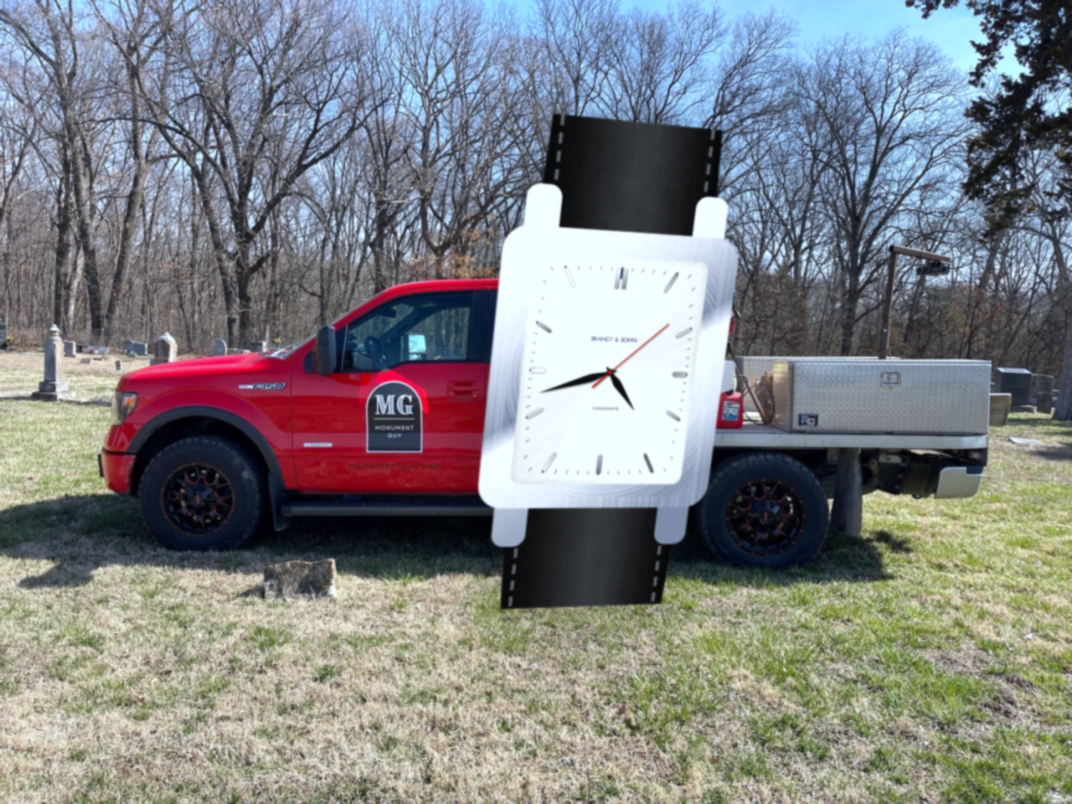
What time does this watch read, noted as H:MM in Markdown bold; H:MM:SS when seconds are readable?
**4:42:08**
